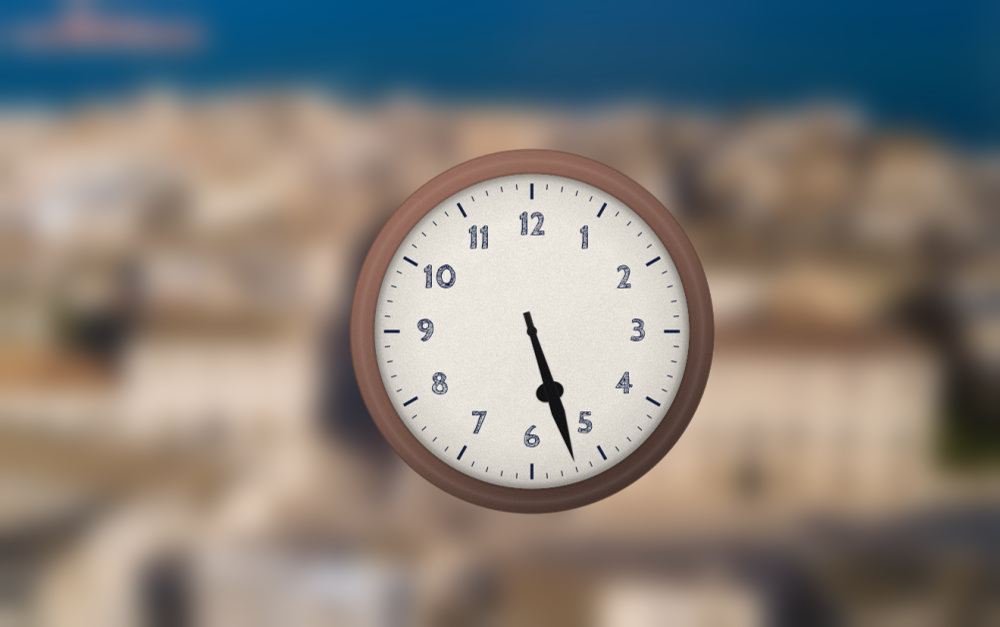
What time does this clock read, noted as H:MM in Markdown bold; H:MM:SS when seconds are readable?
**5:27**
